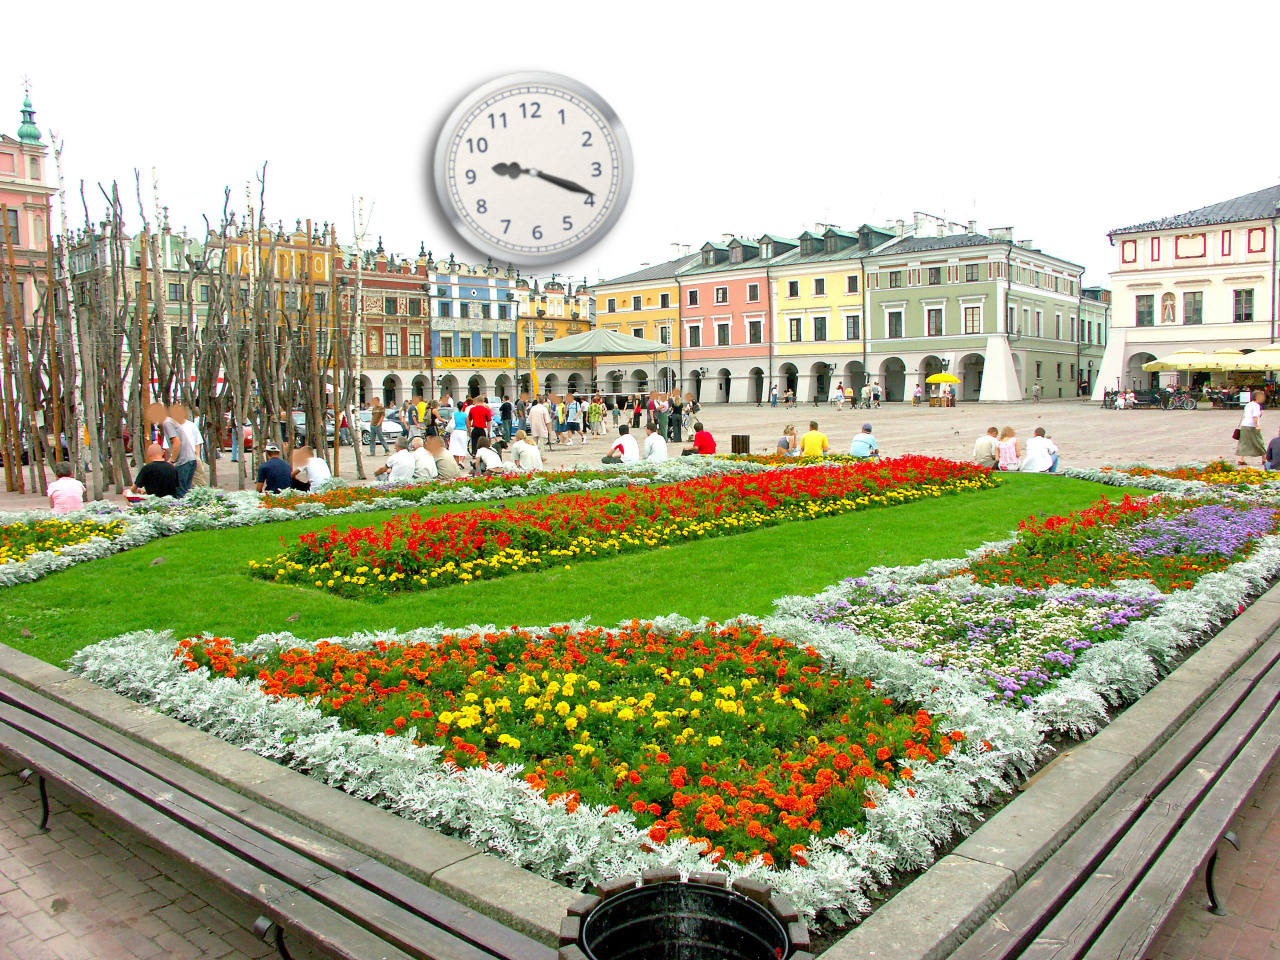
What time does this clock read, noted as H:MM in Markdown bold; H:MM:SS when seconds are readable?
**9:19**
